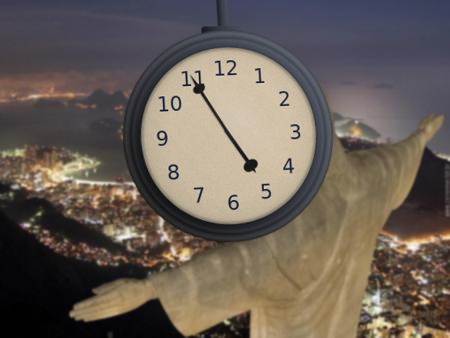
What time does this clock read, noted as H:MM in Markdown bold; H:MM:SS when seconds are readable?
**4:55**
